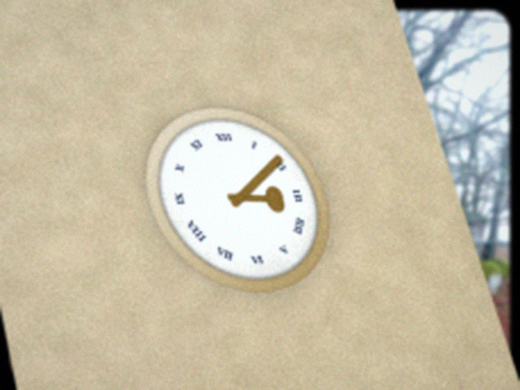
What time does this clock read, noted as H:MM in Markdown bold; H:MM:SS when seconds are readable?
**3:09**
